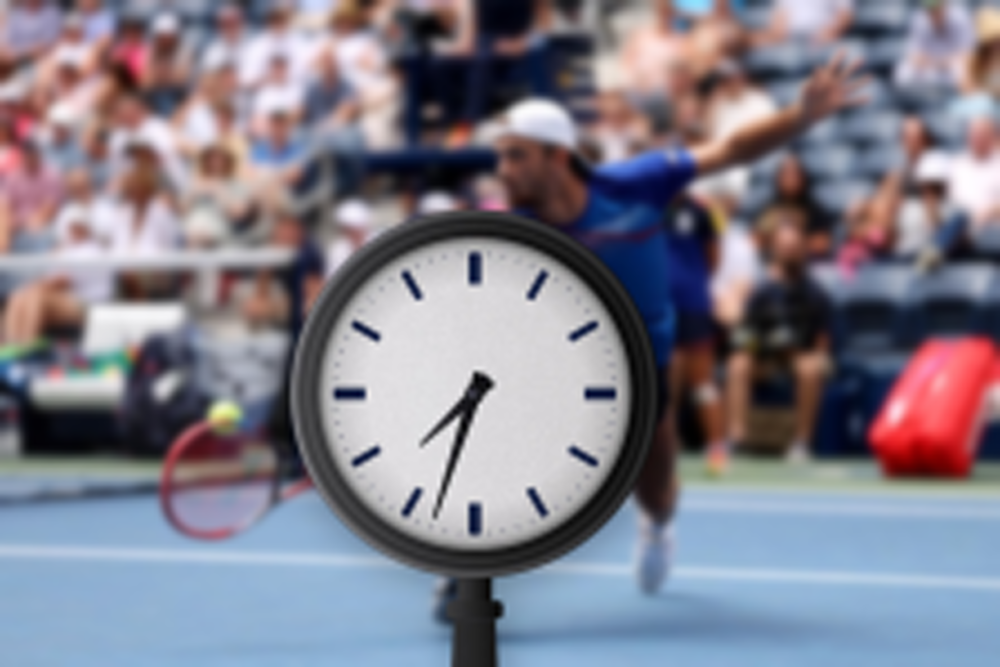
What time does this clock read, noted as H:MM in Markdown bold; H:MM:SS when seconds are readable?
**7:33**
